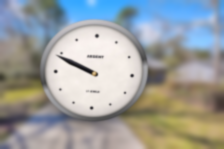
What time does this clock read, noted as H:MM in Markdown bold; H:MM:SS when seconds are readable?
**9:49**
